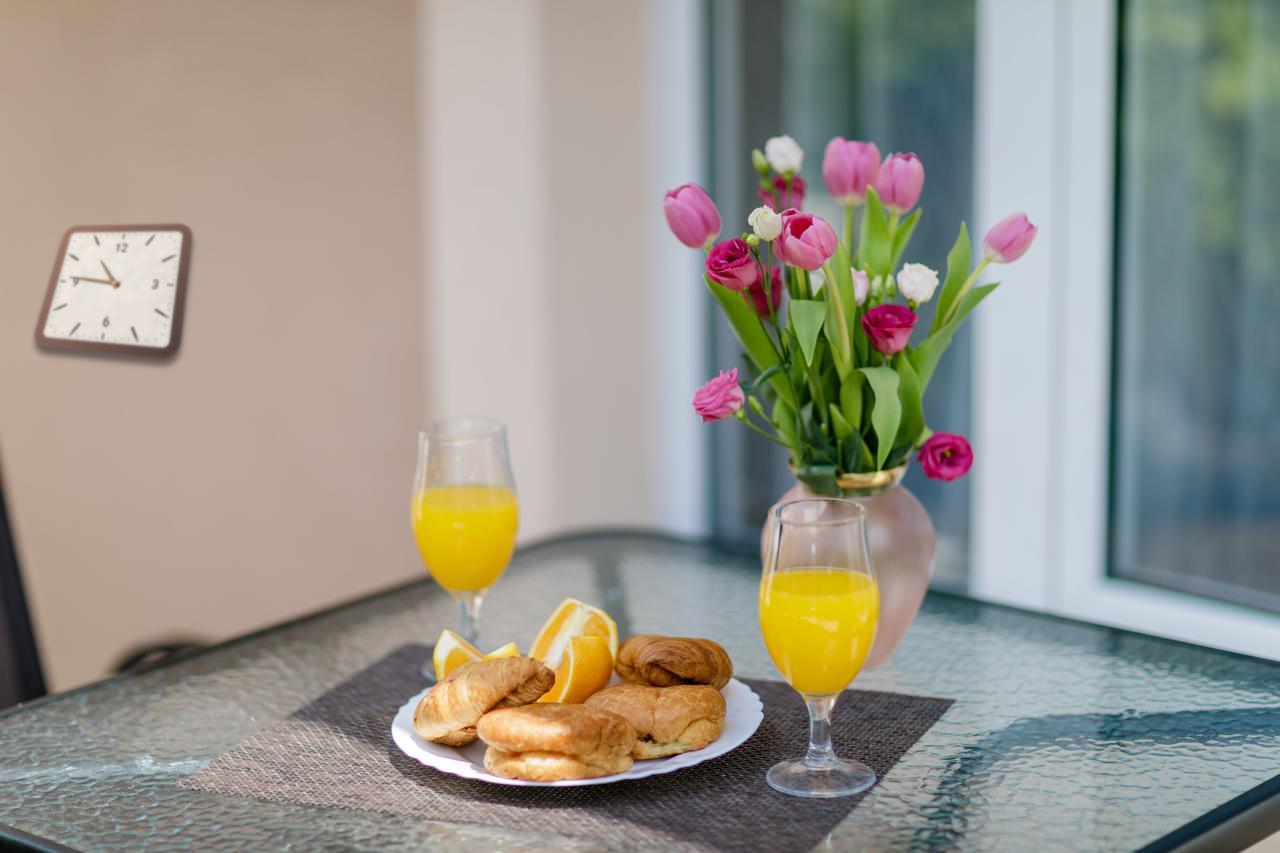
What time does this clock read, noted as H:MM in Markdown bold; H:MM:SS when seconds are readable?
**10:46**
